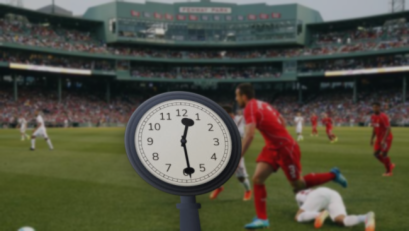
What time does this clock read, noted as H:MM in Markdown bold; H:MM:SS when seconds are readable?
**12:29**
